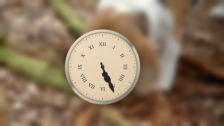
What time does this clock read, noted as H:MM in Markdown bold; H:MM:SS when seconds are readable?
**5:26**
